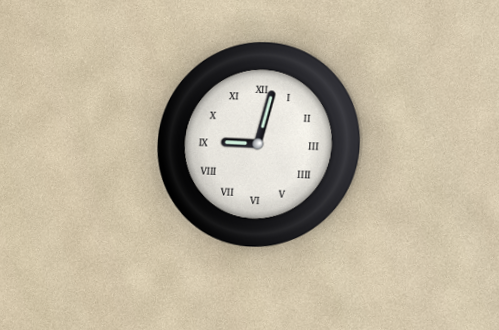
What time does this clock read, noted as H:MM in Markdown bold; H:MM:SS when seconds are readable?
**9:02**
